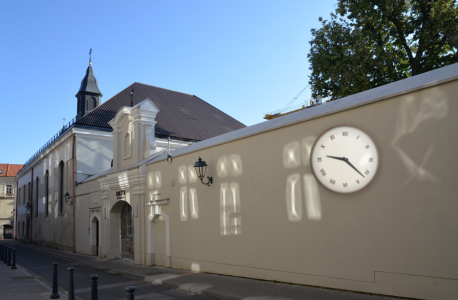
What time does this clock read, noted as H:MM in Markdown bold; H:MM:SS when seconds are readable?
**9:22**
